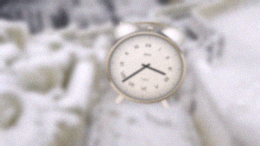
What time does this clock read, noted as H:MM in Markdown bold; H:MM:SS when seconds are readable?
**3:38**
